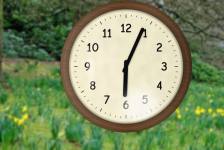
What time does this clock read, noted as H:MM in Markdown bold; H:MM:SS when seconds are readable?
**6:04**
